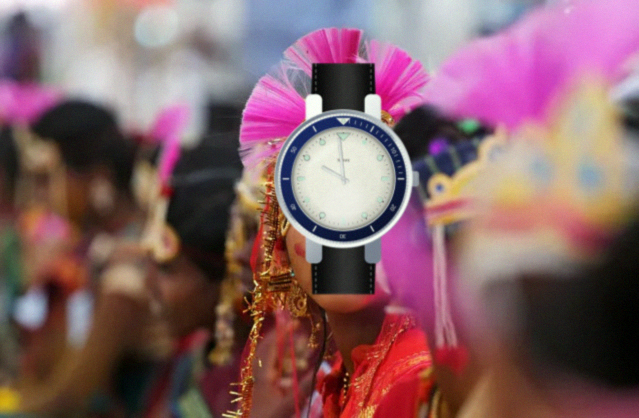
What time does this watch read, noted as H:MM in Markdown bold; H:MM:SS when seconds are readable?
**9:59**
